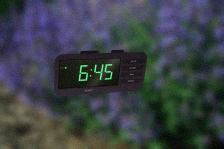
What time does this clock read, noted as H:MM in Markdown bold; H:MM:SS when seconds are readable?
**6:45**
